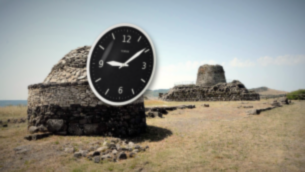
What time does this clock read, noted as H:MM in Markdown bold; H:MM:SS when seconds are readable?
**9:09**
